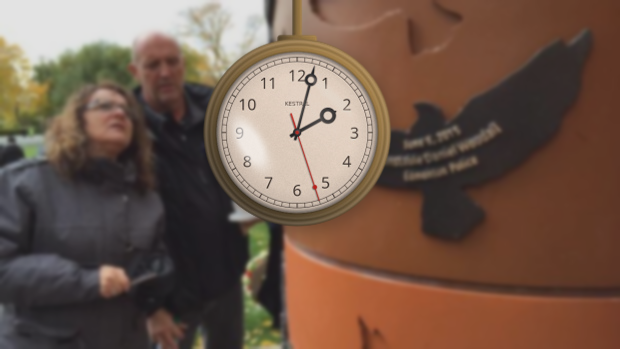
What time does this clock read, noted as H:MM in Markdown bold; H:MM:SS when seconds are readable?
**2:02:27**
